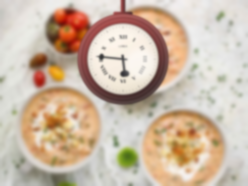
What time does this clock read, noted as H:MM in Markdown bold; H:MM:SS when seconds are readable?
**5:46**
